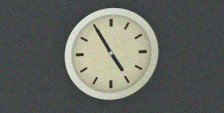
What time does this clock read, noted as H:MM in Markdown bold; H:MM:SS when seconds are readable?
**4:55**
